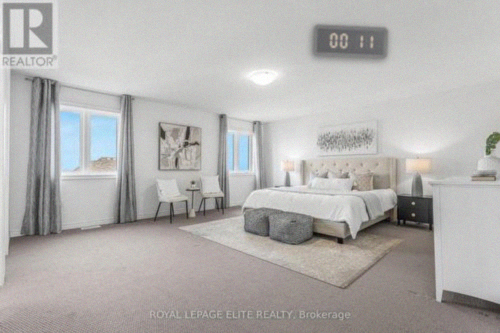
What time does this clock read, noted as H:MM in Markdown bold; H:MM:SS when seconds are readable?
**0:11**
